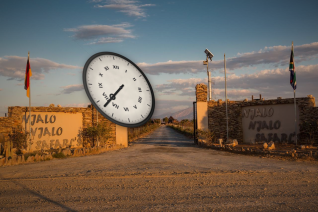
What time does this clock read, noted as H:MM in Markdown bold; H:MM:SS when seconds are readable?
**7:38**
